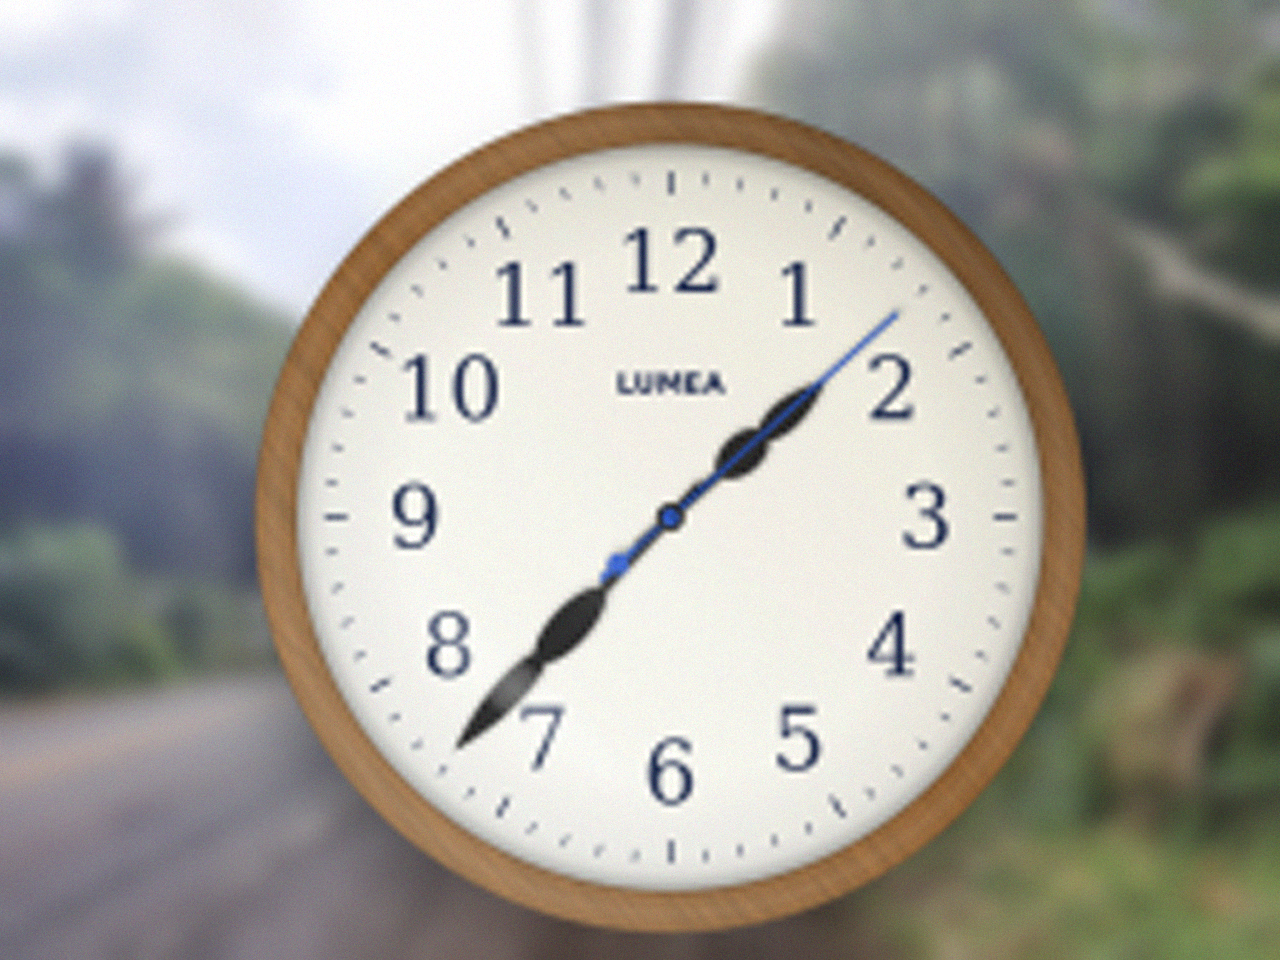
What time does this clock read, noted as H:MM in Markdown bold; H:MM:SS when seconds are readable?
**1:37:08**
